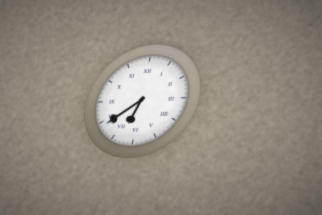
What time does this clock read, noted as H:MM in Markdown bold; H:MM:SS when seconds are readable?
**6:39**
